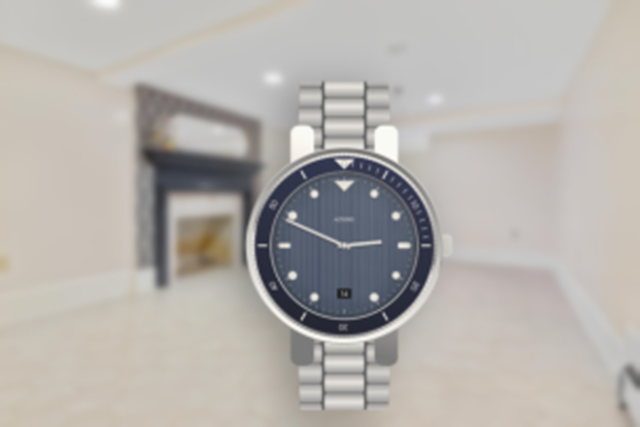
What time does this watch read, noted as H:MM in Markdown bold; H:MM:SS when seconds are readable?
**2:49**
